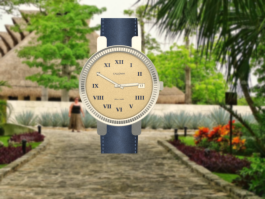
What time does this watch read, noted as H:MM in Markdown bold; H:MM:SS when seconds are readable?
**2:50**
